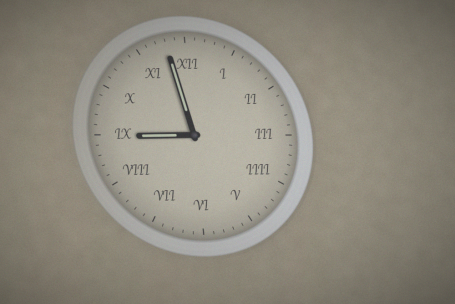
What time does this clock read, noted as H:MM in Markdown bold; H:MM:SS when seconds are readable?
**8:58**
